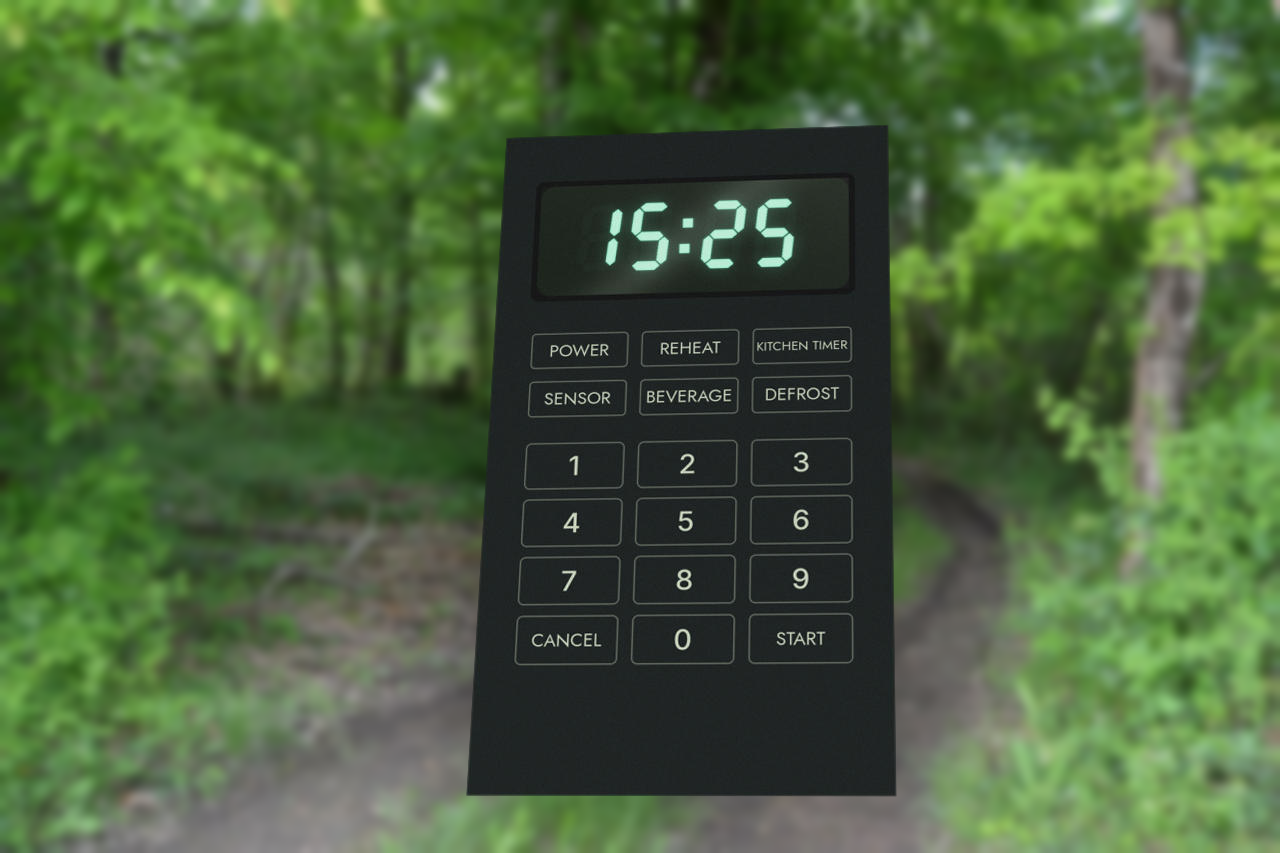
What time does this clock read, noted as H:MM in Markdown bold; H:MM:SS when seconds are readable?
**15:25**
